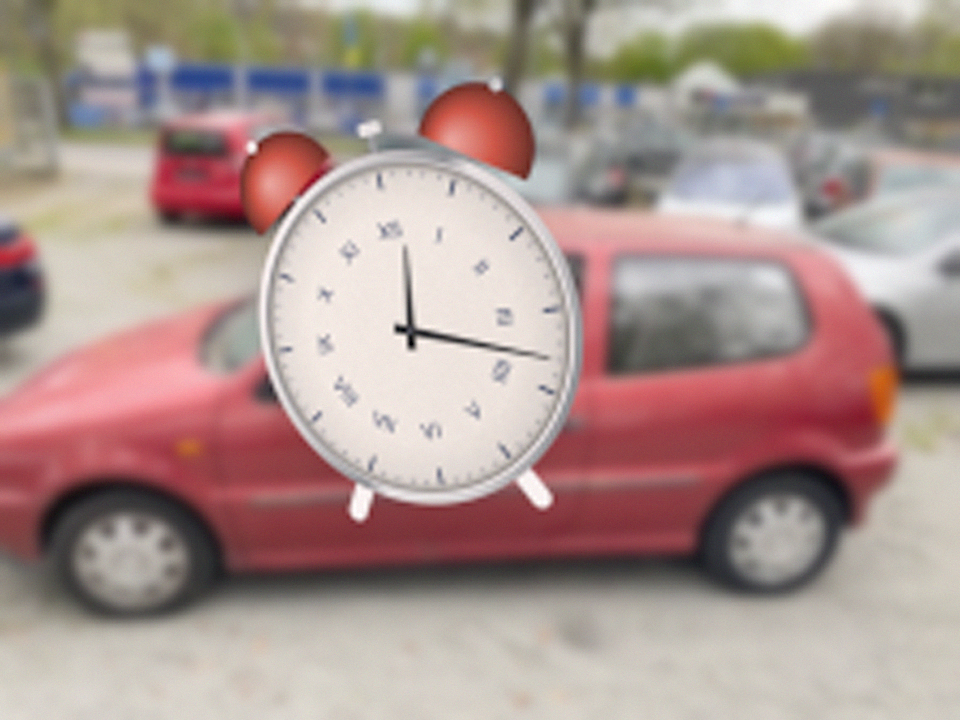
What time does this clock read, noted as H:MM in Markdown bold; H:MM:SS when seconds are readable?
**12:18**
